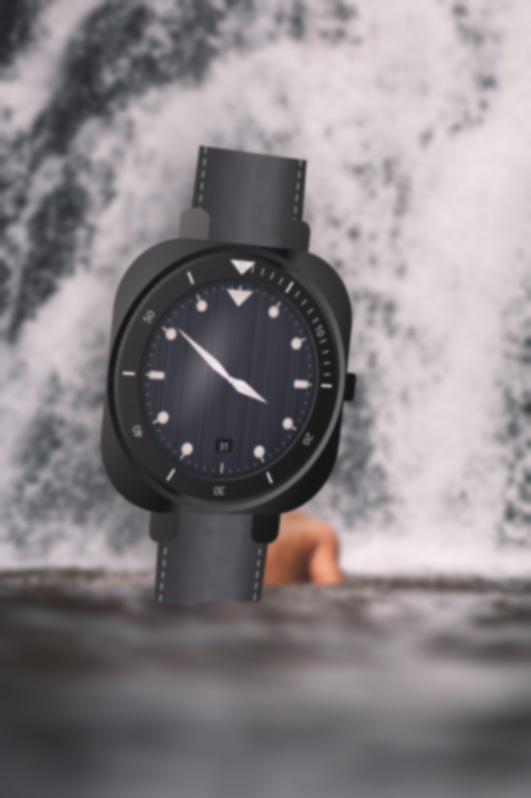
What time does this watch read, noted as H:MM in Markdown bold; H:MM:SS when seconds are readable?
**3:51**
